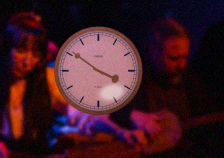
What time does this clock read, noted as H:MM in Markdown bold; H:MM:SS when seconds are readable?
**3:51**
